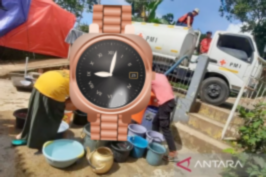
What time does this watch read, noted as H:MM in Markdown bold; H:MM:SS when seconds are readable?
**9:02**
